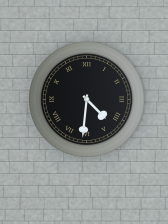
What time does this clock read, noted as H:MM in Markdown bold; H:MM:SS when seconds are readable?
**4:31**
